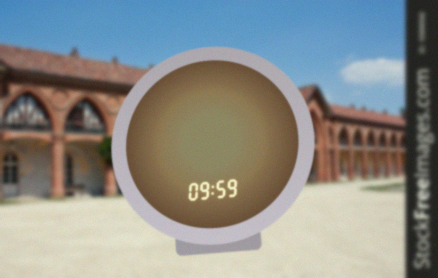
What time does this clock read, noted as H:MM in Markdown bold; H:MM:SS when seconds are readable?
**9:59**
